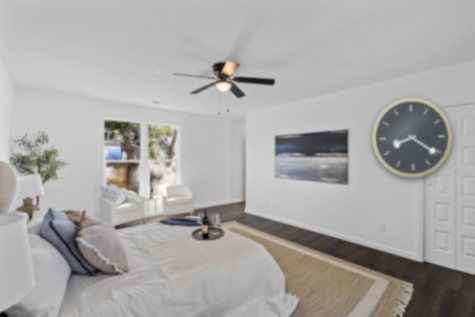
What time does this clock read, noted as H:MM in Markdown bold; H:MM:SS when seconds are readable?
**8:21**
